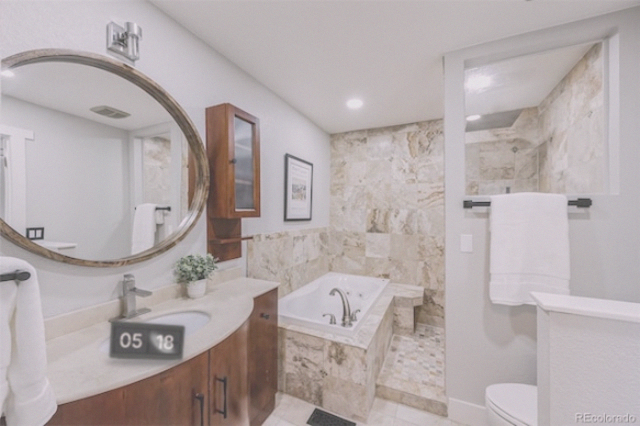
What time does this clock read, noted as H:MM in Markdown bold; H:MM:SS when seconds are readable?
**5:18**
